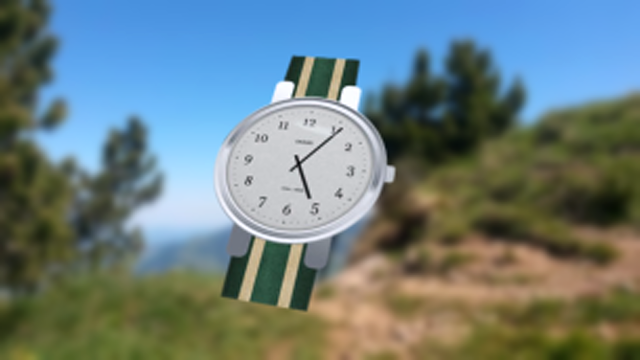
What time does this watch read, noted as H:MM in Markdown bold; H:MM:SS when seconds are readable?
**5:06**
